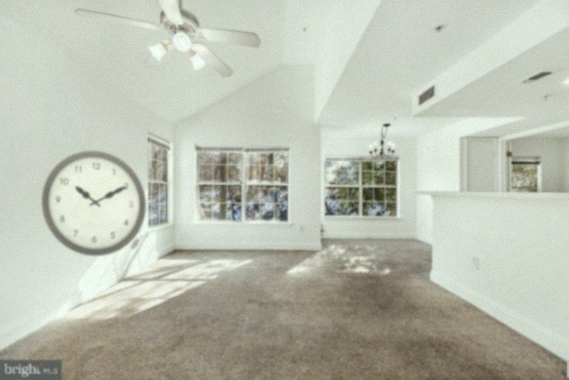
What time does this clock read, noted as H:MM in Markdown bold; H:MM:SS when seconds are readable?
**10:10**
